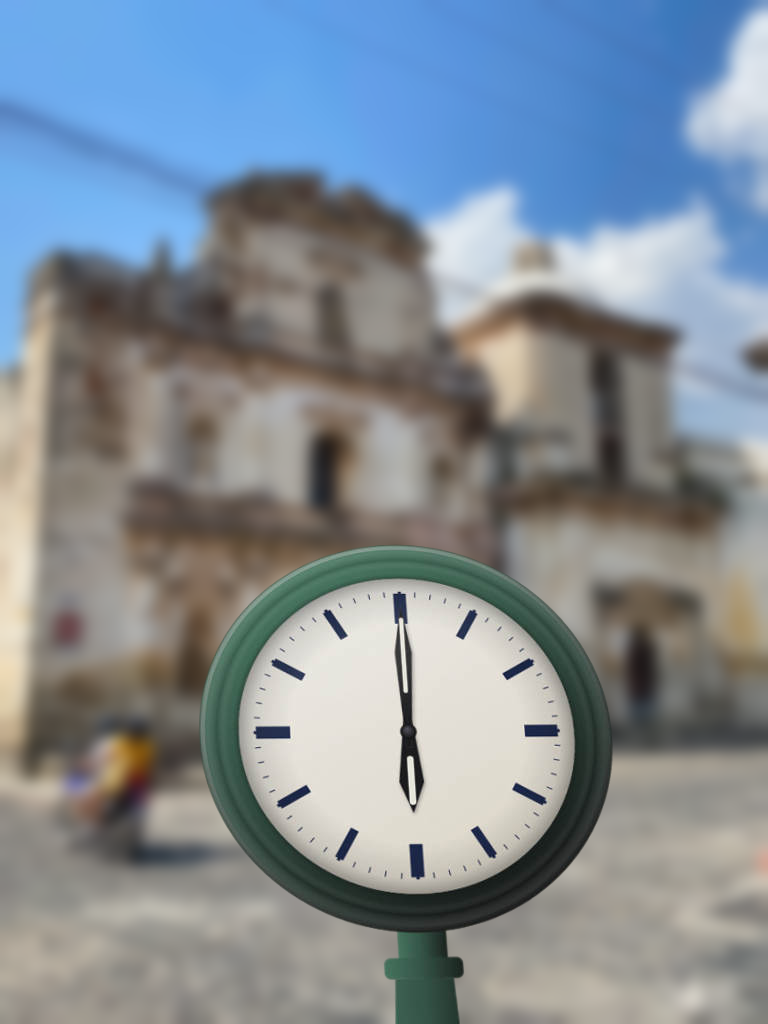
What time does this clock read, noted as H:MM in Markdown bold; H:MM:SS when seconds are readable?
**6:00**
